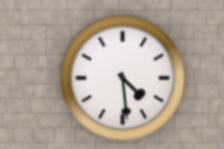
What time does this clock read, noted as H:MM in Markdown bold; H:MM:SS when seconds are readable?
**4:29**
